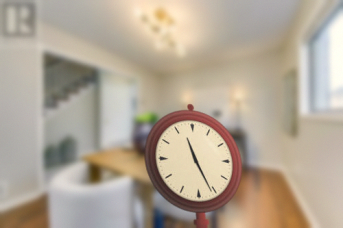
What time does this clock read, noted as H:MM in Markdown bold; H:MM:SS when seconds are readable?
**11:26**
